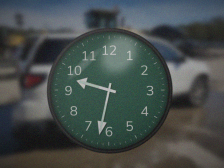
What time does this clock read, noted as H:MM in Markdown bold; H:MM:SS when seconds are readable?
**9:32**
